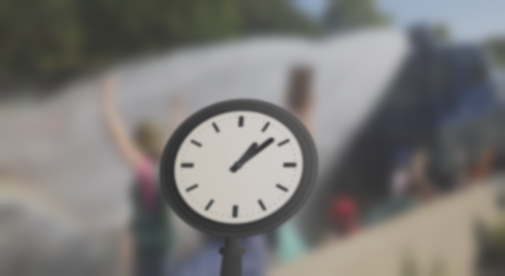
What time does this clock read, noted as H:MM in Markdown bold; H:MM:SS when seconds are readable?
**1:08**
